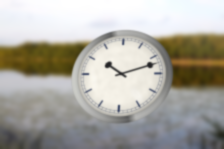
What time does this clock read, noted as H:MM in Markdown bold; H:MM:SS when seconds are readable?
**10:12**
